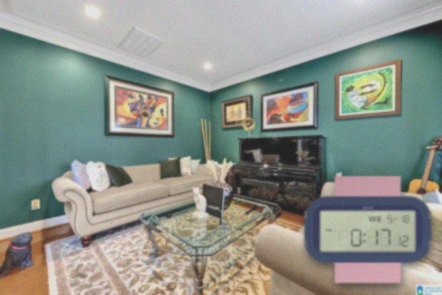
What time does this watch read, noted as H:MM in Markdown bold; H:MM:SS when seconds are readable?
**0:17:12**
